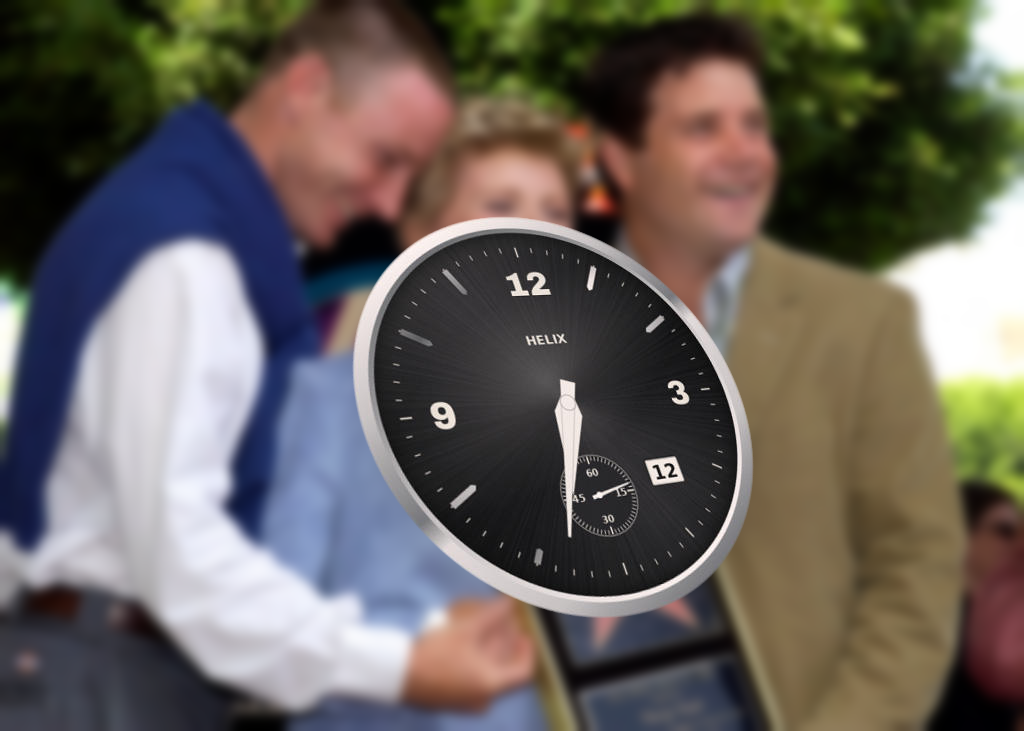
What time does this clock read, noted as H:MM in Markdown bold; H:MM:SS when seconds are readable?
**6:33:13**
